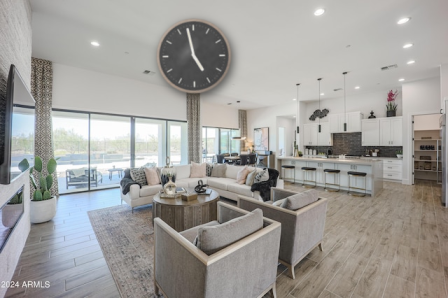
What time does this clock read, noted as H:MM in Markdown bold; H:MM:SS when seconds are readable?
**4:58**
